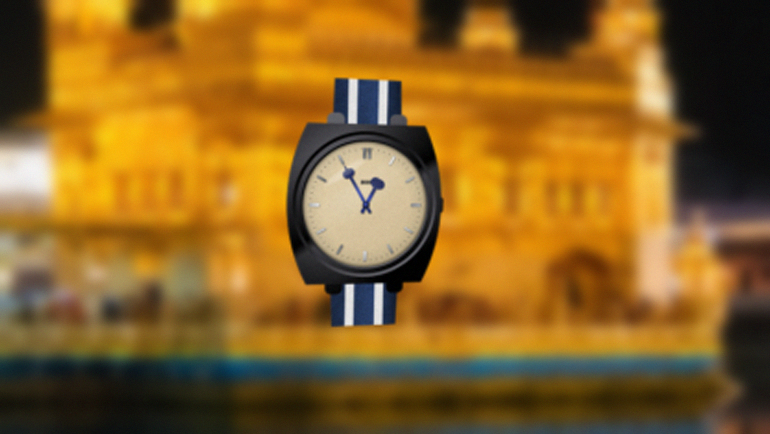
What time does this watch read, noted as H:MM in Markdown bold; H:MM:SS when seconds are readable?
**12:55**
